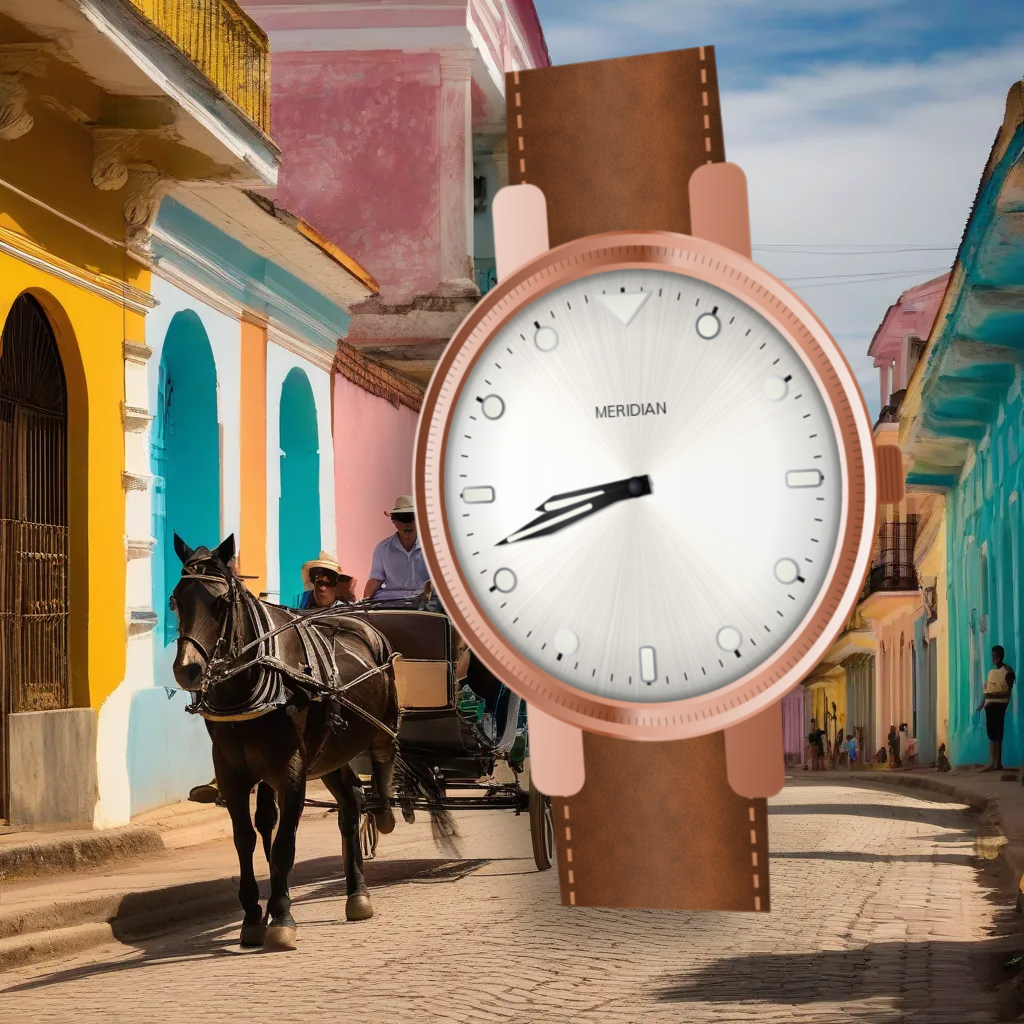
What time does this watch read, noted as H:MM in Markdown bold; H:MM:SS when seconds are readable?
**8:42**
